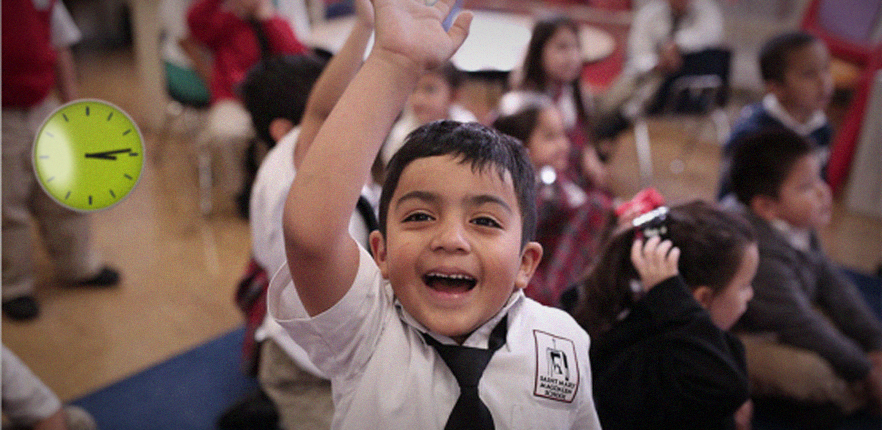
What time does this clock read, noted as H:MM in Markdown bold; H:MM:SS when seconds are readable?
**3:14**
